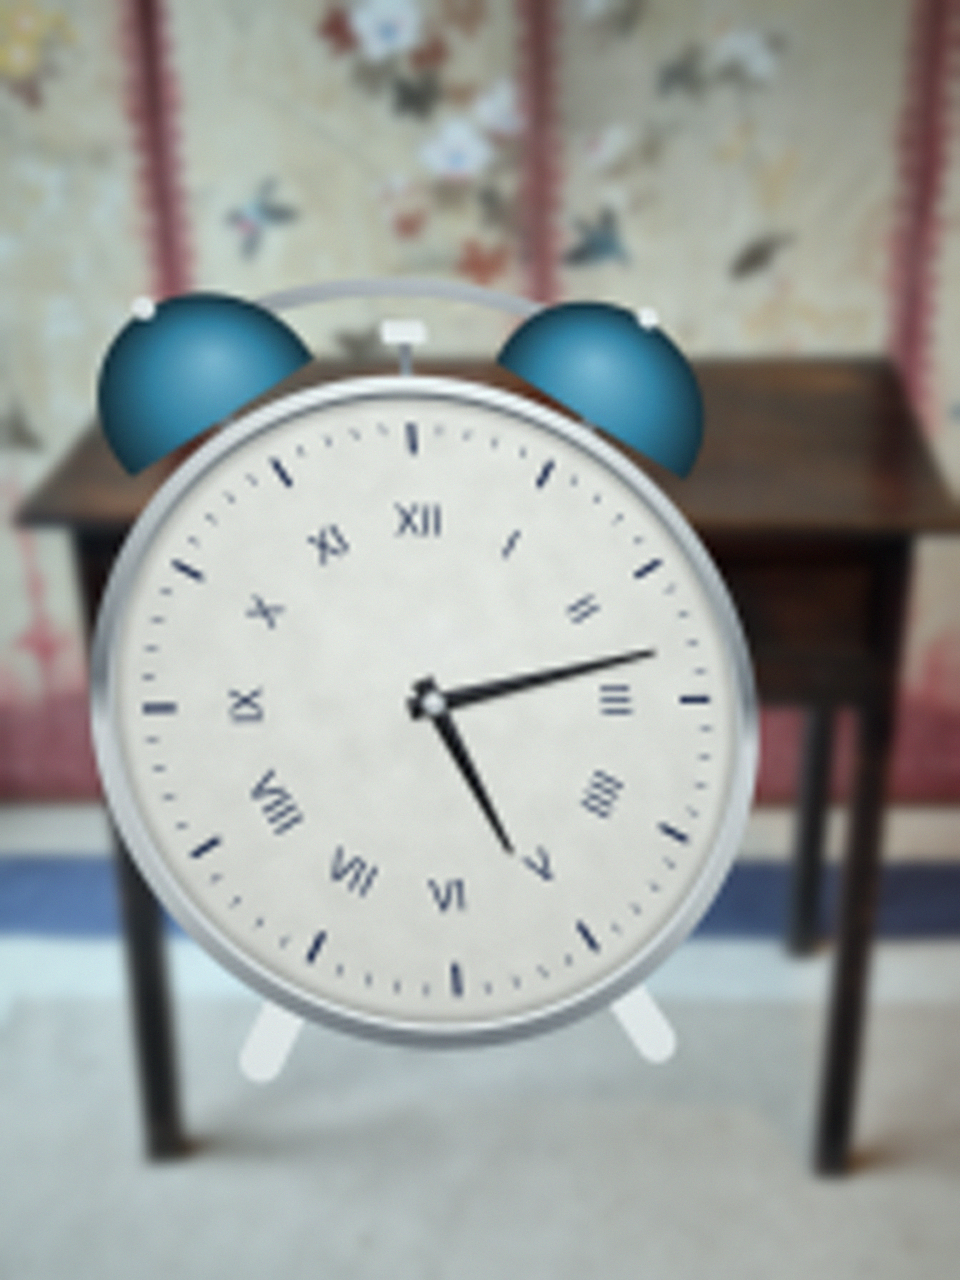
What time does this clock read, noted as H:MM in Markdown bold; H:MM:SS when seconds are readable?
**5:13**
